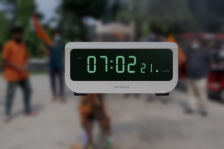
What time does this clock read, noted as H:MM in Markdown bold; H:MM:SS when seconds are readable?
**7:02:21**
